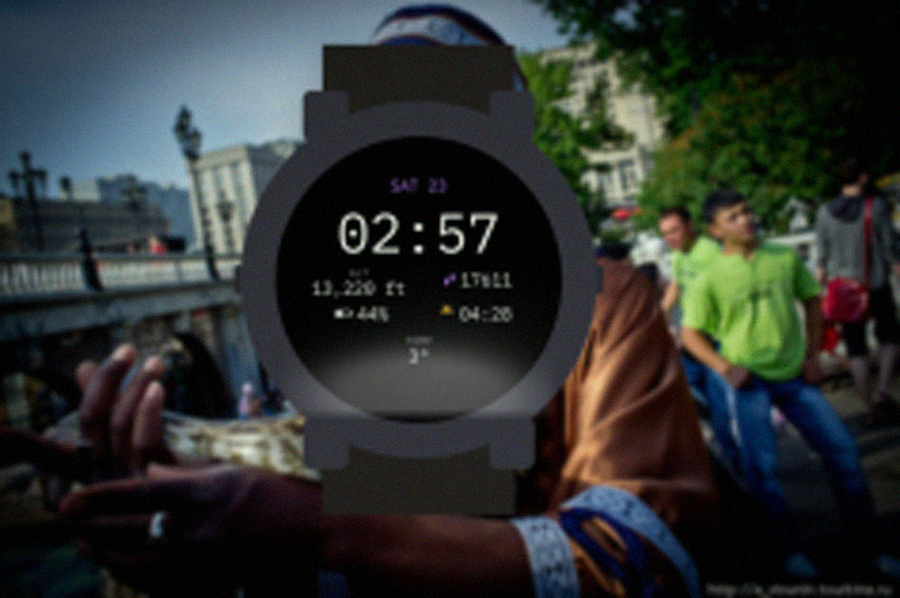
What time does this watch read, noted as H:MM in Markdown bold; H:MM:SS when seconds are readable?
**2:57**
